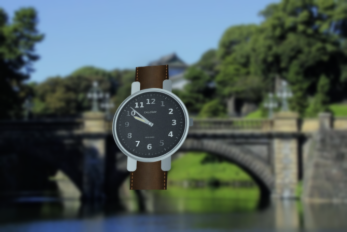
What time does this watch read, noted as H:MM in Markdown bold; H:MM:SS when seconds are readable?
**9:52**
